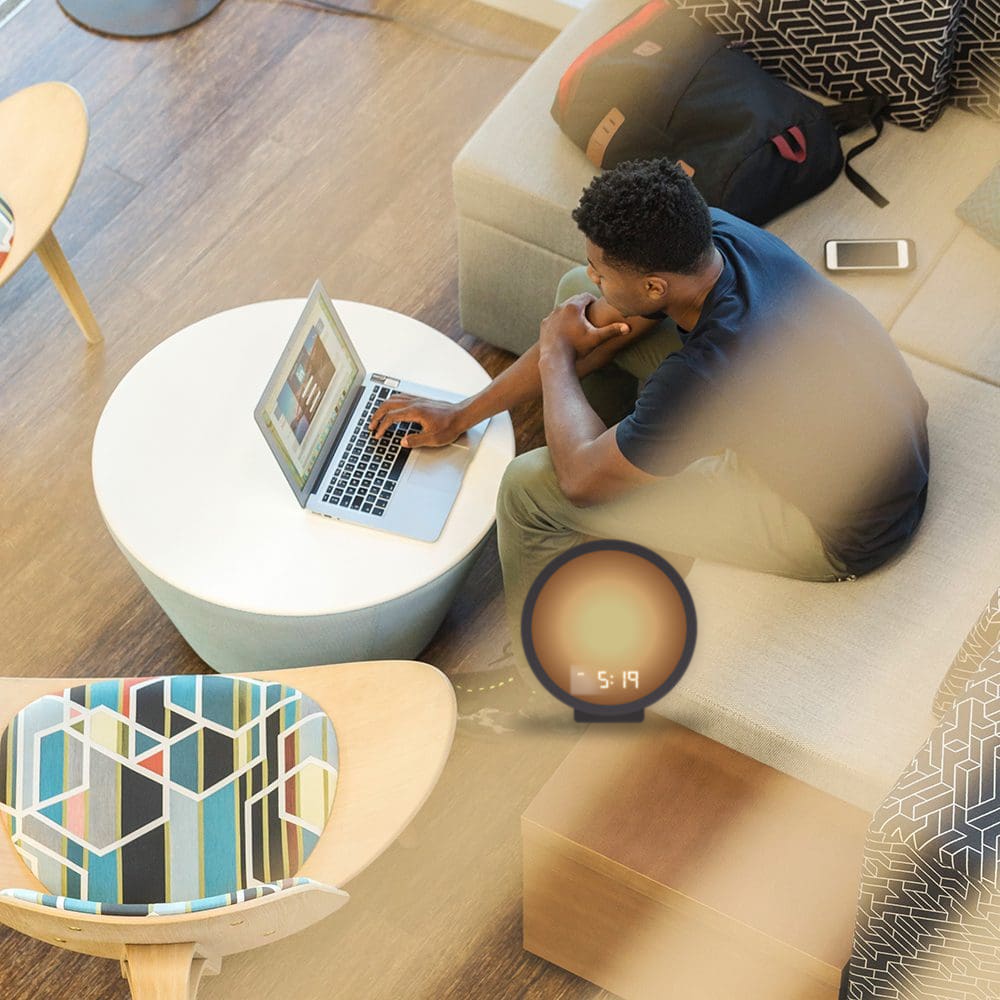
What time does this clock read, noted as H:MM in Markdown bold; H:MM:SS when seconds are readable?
**5:19**
